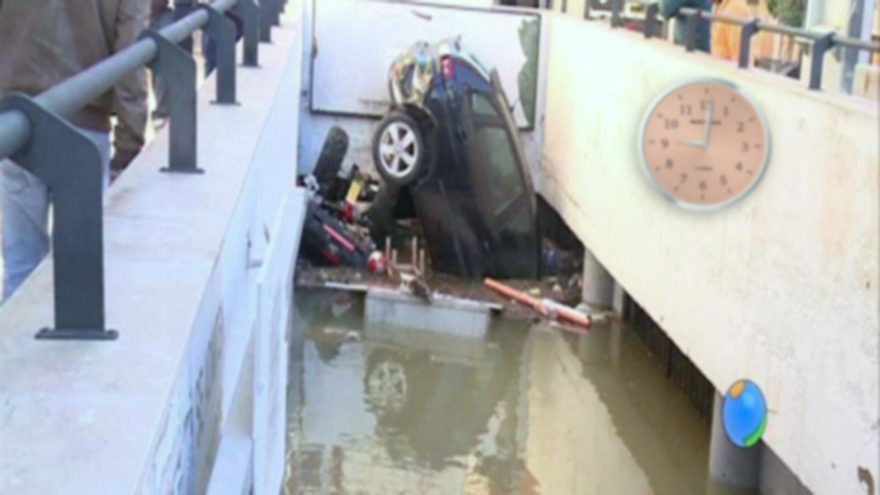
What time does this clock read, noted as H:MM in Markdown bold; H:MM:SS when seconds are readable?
**9:01**
